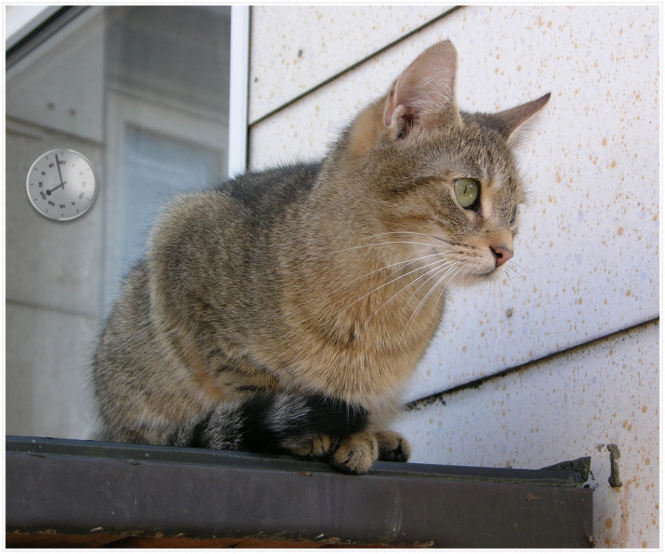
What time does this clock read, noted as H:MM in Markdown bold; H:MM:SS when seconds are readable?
**7:58**
